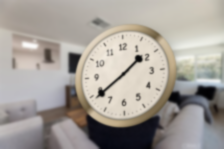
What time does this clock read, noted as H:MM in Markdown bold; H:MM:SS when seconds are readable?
**1:39**
